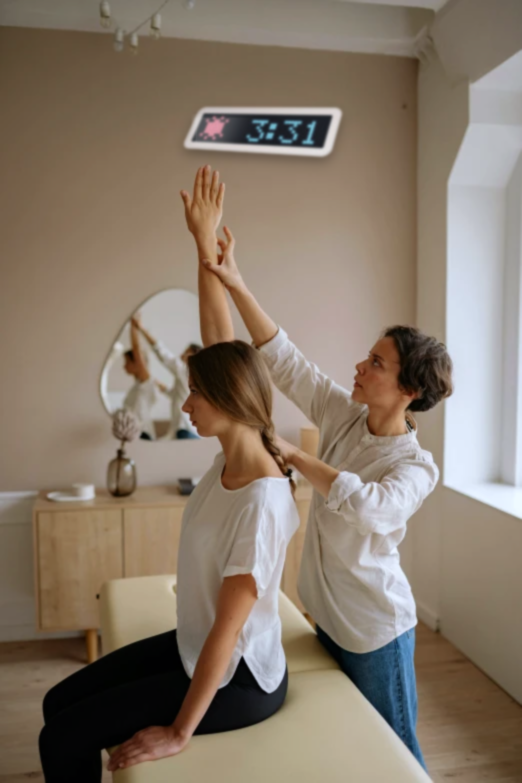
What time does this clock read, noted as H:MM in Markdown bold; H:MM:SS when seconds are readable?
**3:31**
